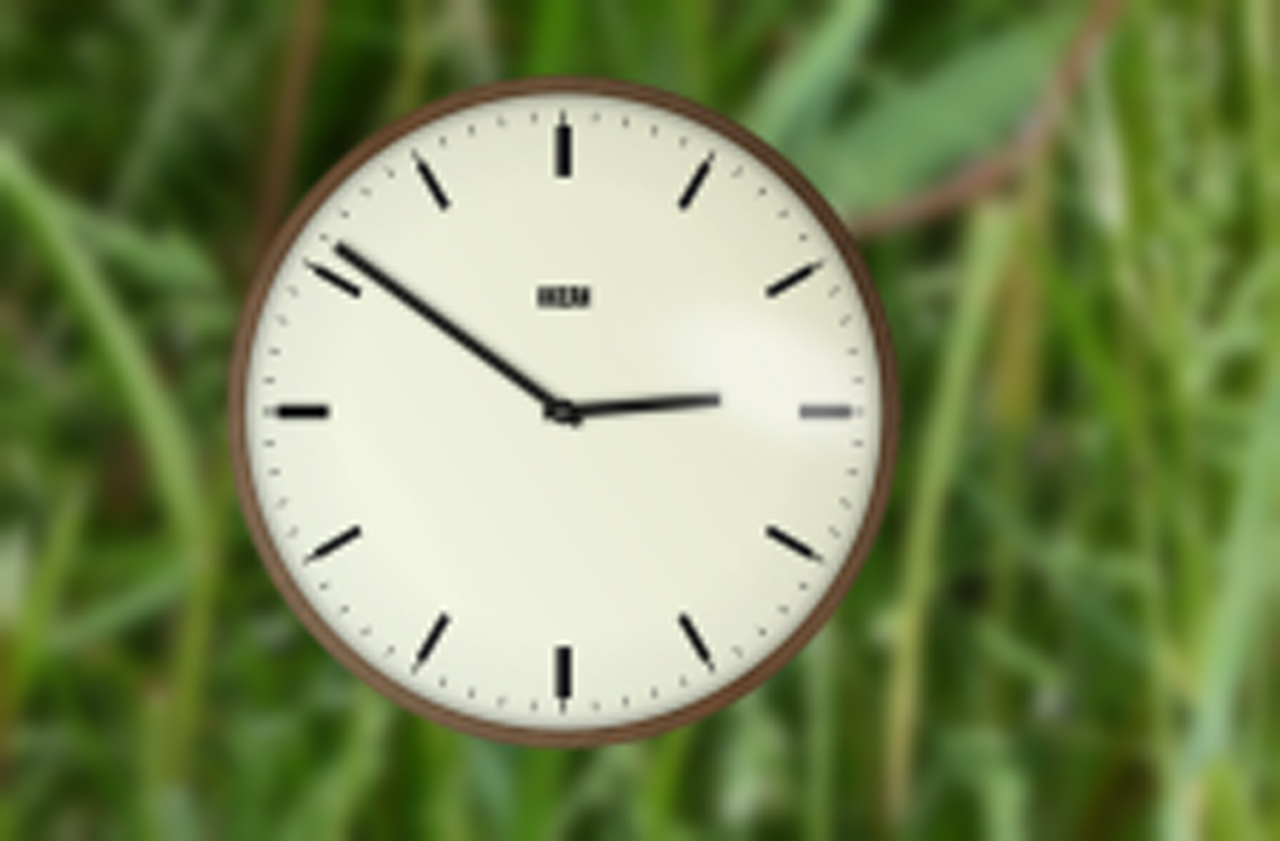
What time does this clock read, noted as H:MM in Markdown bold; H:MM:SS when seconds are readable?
**2:51**
